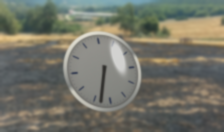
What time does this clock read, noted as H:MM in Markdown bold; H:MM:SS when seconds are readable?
**6:33**
